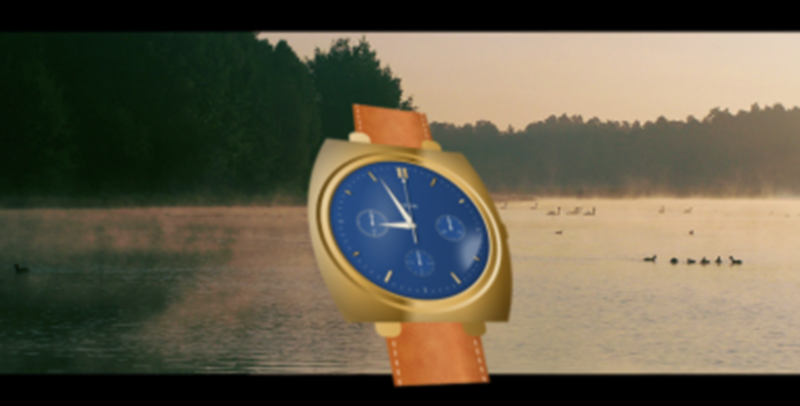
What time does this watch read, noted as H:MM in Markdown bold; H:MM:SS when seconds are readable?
**8:56**
